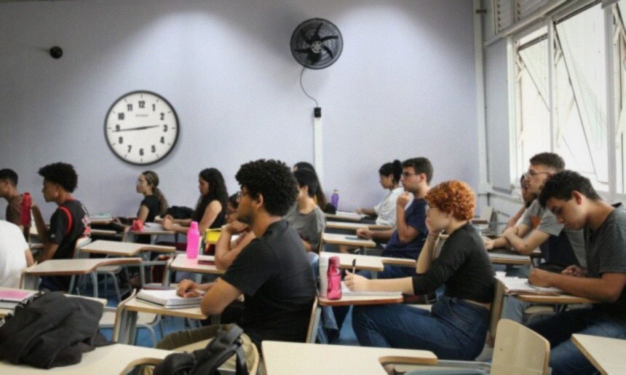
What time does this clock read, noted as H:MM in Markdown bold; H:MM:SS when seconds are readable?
**2:44**
